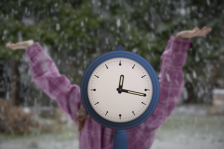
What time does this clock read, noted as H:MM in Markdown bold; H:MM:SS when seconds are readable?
**12:17**
